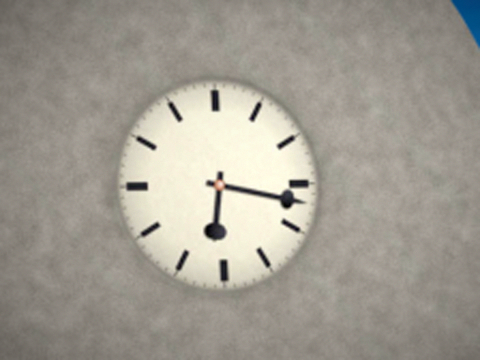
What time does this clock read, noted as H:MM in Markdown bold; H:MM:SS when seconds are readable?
**6:17**
